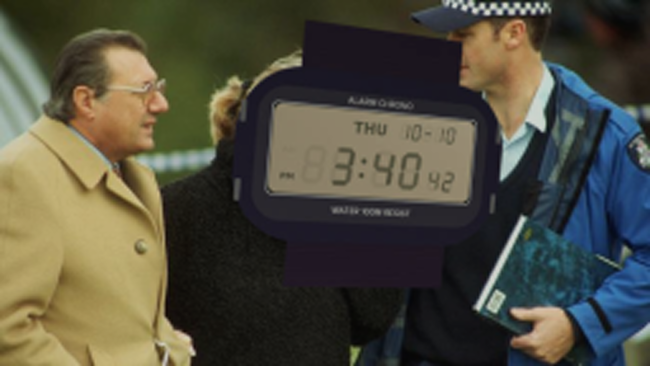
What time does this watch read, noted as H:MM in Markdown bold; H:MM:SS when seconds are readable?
**3:40:42**
